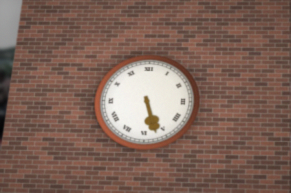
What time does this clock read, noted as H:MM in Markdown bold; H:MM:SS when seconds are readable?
**5:27**
